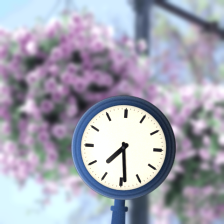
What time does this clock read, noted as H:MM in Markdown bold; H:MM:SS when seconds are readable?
**7:29**
